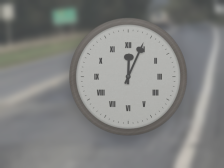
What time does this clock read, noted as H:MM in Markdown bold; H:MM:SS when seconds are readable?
**12:04**
